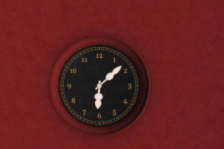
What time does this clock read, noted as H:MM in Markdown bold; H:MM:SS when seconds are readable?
**6:08**
